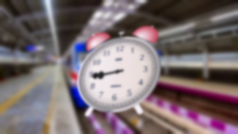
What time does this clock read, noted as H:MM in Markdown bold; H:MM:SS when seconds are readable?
**8:44**
